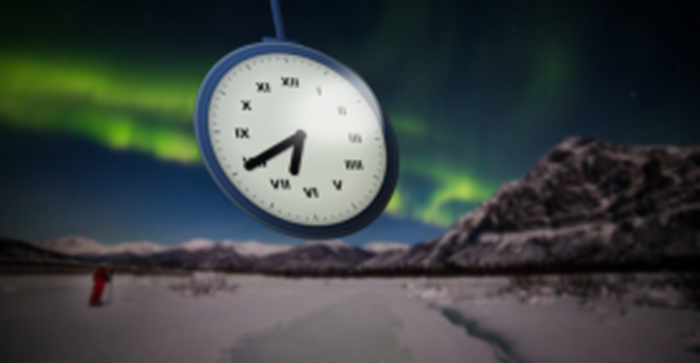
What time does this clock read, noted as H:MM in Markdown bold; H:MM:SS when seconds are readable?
**6:40**
